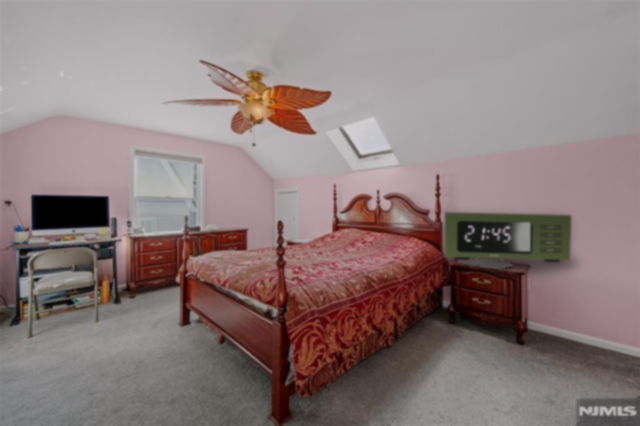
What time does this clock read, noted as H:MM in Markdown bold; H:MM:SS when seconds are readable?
**21:45**
